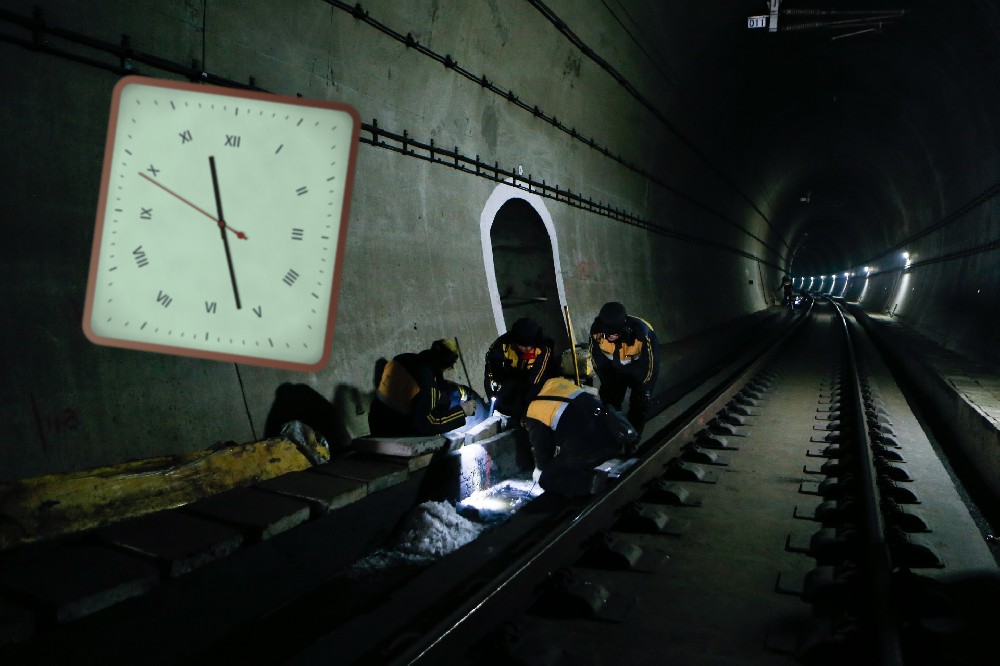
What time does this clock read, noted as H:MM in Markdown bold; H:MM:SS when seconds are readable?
**11:26:49**
